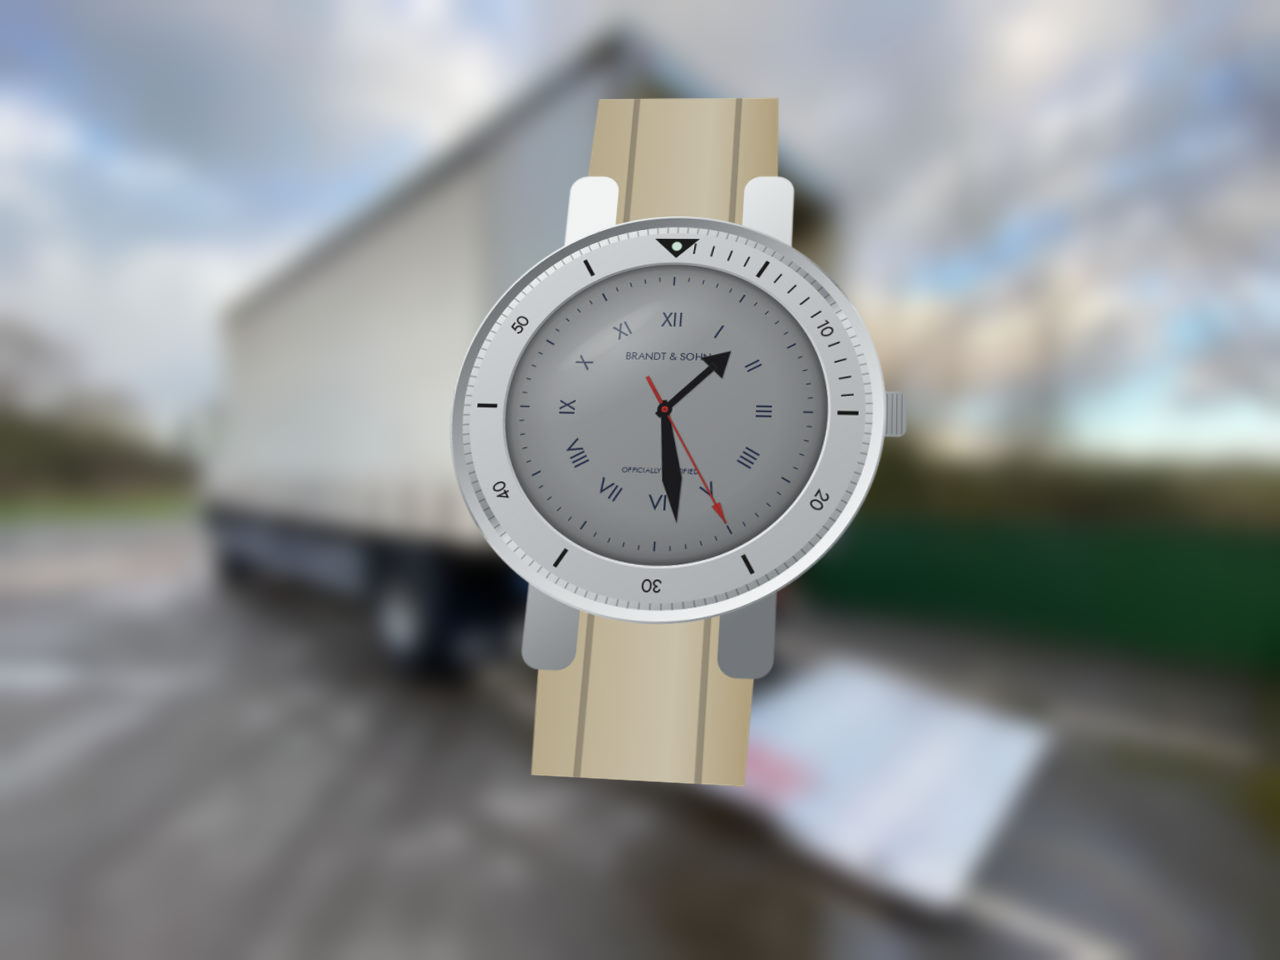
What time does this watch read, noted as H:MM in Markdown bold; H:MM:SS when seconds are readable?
**1:28:25**
